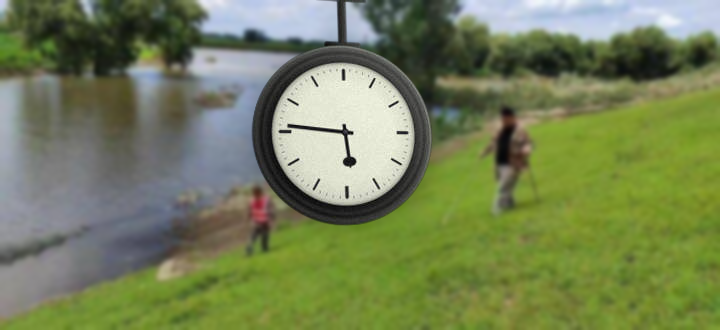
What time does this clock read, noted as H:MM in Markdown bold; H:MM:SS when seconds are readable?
**5:46**
